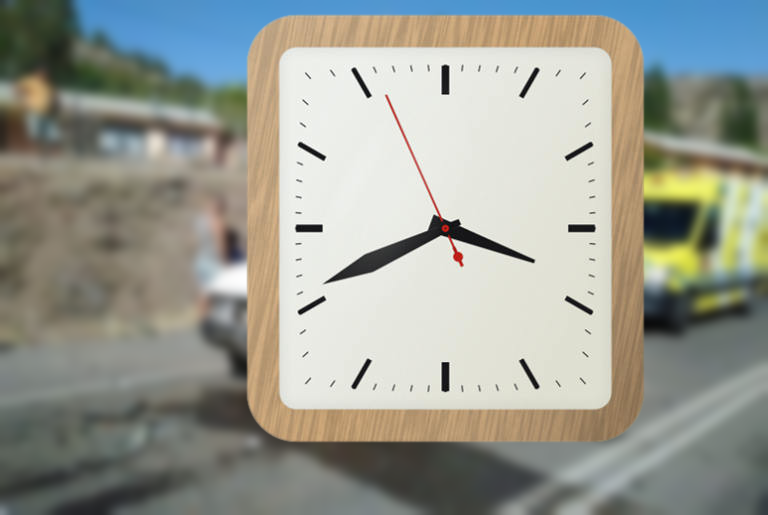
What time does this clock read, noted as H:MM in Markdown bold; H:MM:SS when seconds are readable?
**3:40:56**
